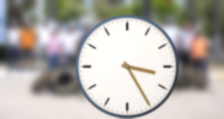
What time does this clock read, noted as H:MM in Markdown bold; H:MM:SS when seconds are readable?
**3:25**
